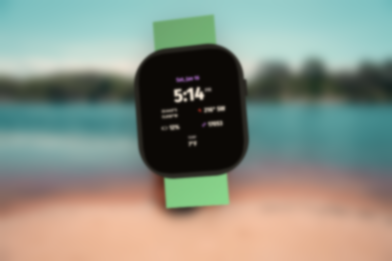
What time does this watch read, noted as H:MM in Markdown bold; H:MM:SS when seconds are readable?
**5:14**
